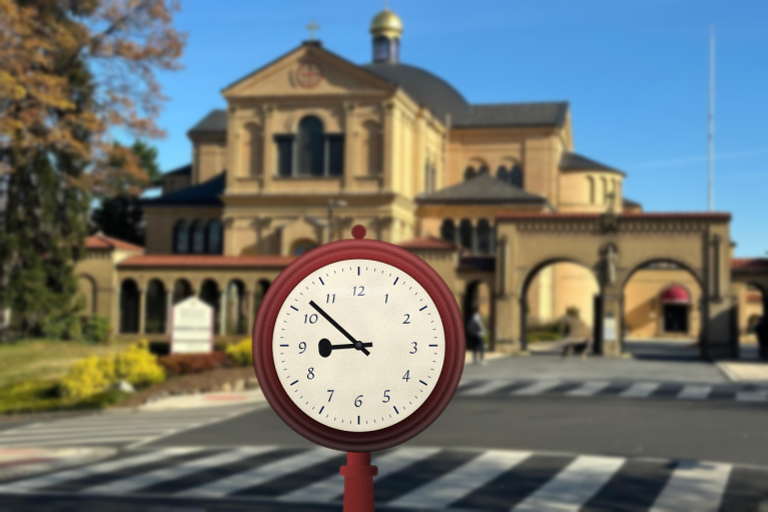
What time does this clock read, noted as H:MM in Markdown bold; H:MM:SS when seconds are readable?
**8:52**
